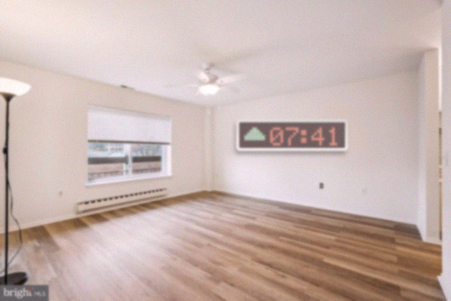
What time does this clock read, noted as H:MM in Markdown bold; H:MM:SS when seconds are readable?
**7:41**
